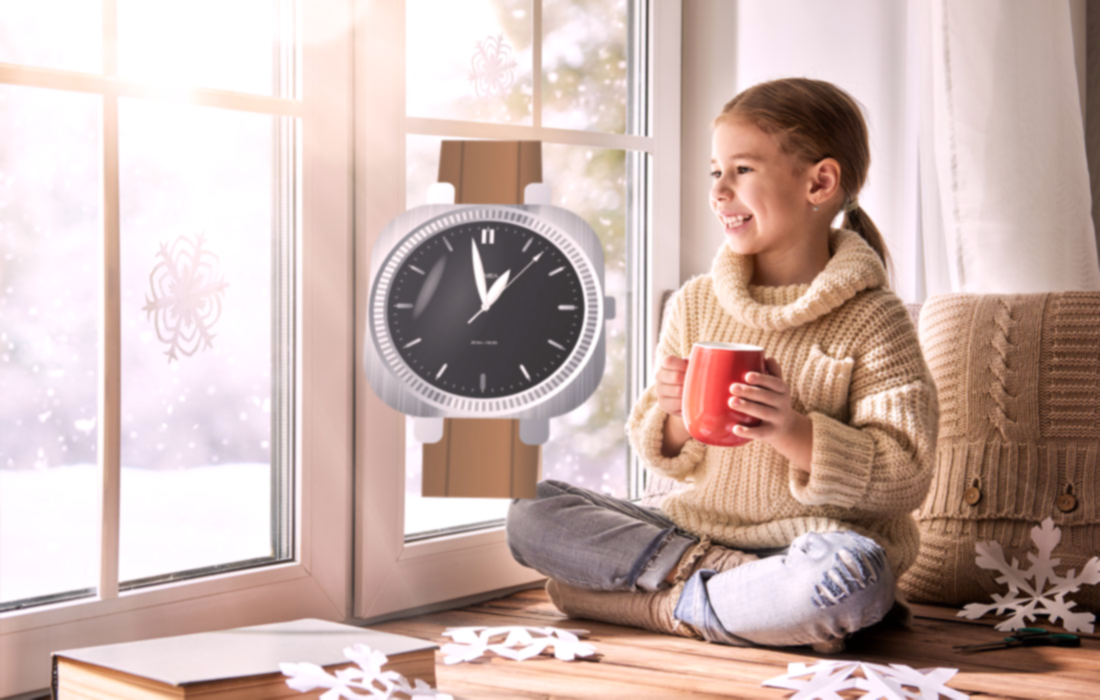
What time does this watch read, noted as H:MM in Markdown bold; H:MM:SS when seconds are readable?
**12:58:07**
